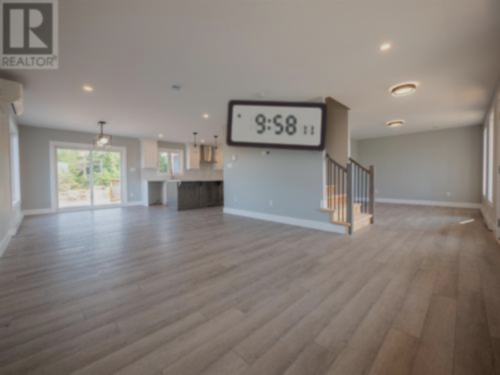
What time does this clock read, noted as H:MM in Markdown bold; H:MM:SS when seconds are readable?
**9:58:11**
